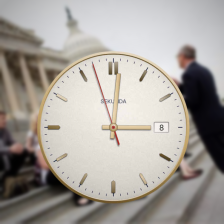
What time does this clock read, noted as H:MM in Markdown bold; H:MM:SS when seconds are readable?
**3:00:57**
